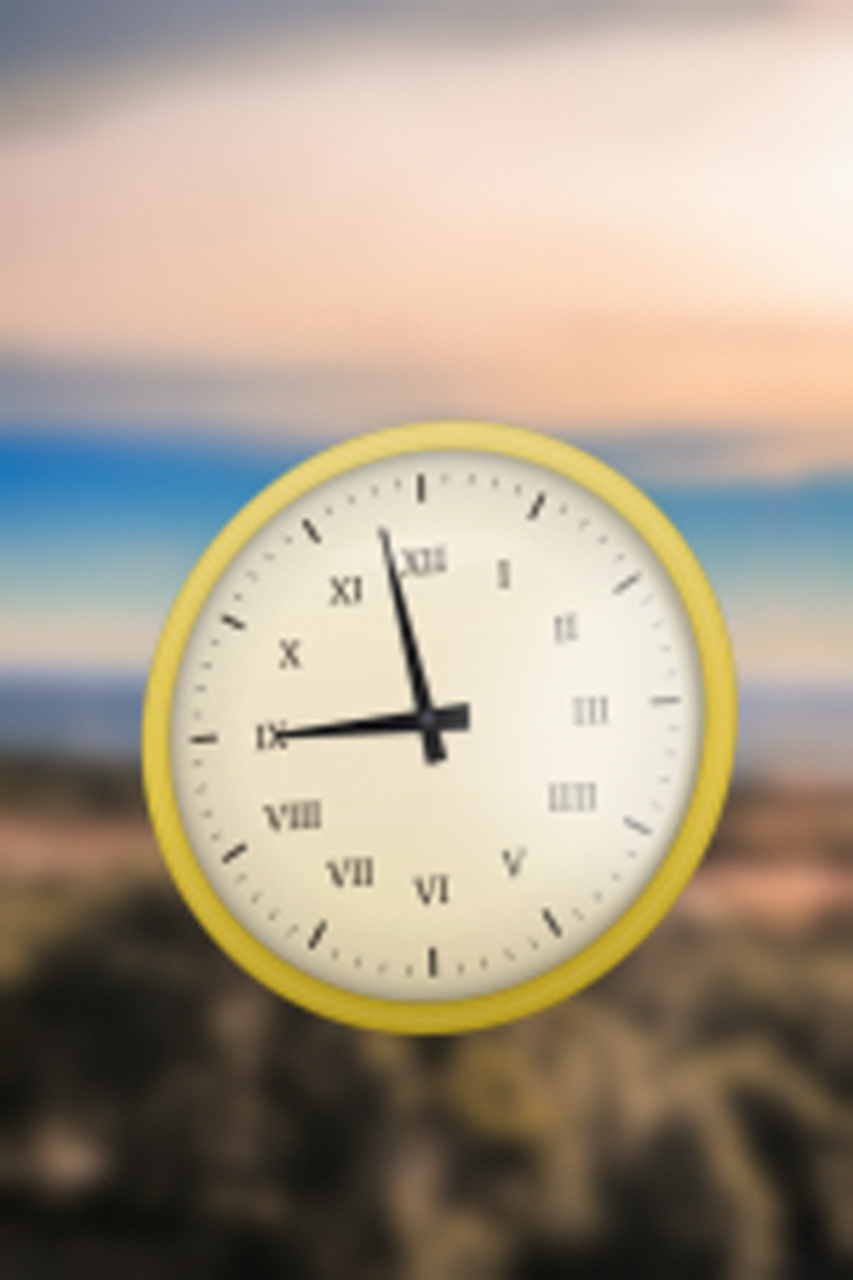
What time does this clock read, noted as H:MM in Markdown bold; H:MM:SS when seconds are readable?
**8:58**
